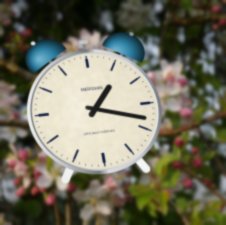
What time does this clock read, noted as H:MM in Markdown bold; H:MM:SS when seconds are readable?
**1:18**
